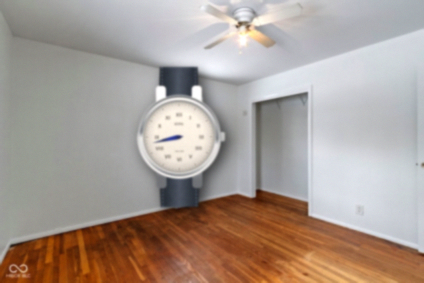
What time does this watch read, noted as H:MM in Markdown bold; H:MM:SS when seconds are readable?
**8:43**
